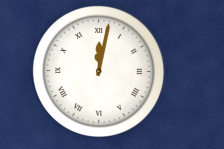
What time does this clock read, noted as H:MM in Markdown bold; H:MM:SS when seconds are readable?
**12:02**
